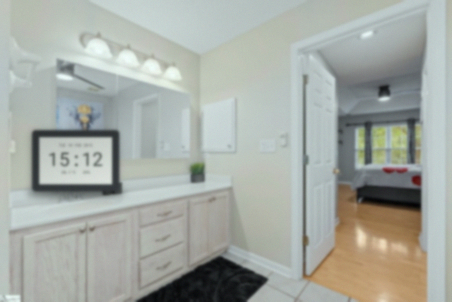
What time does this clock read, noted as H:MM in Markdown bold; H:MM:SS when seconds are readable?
**15:12**
